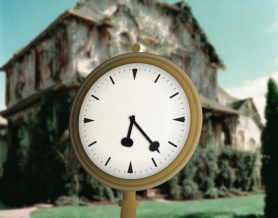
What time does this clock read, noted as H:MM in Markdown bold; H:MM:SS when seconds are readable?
**6:23**
